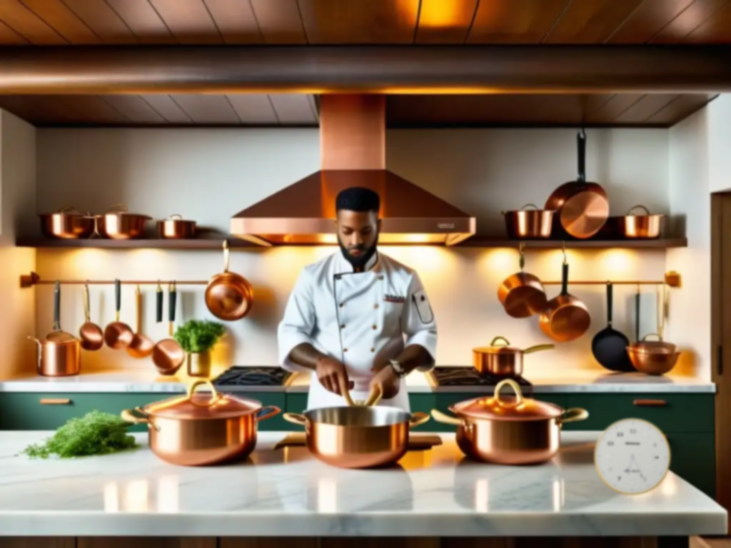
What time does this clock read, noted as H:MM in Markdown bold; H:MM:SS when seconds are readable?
**6:25**
